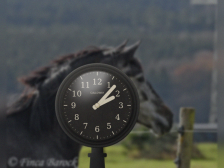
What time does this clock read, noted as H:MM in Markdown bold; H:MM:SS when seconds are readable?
**2:07**
